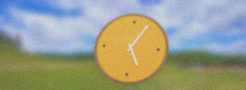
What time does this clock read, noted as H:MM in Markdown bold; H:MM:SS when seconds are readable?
**5:05**
